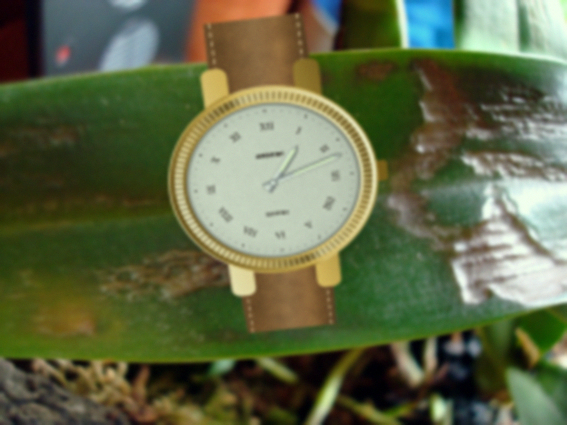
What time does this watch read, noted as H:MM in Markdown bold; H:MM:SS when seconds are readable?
**1:12**
